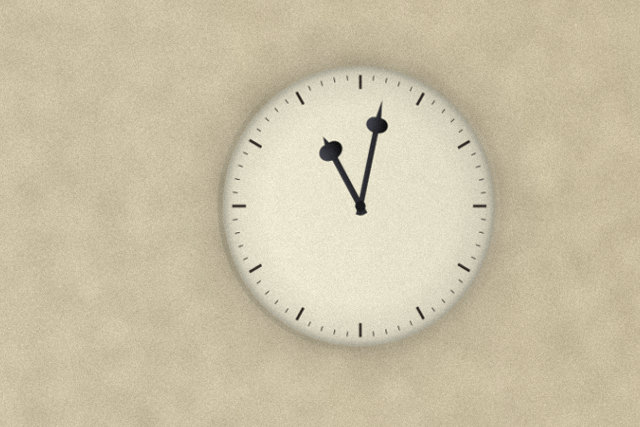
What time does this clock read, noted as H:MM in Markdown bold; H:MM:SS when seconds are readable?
**11:02**
